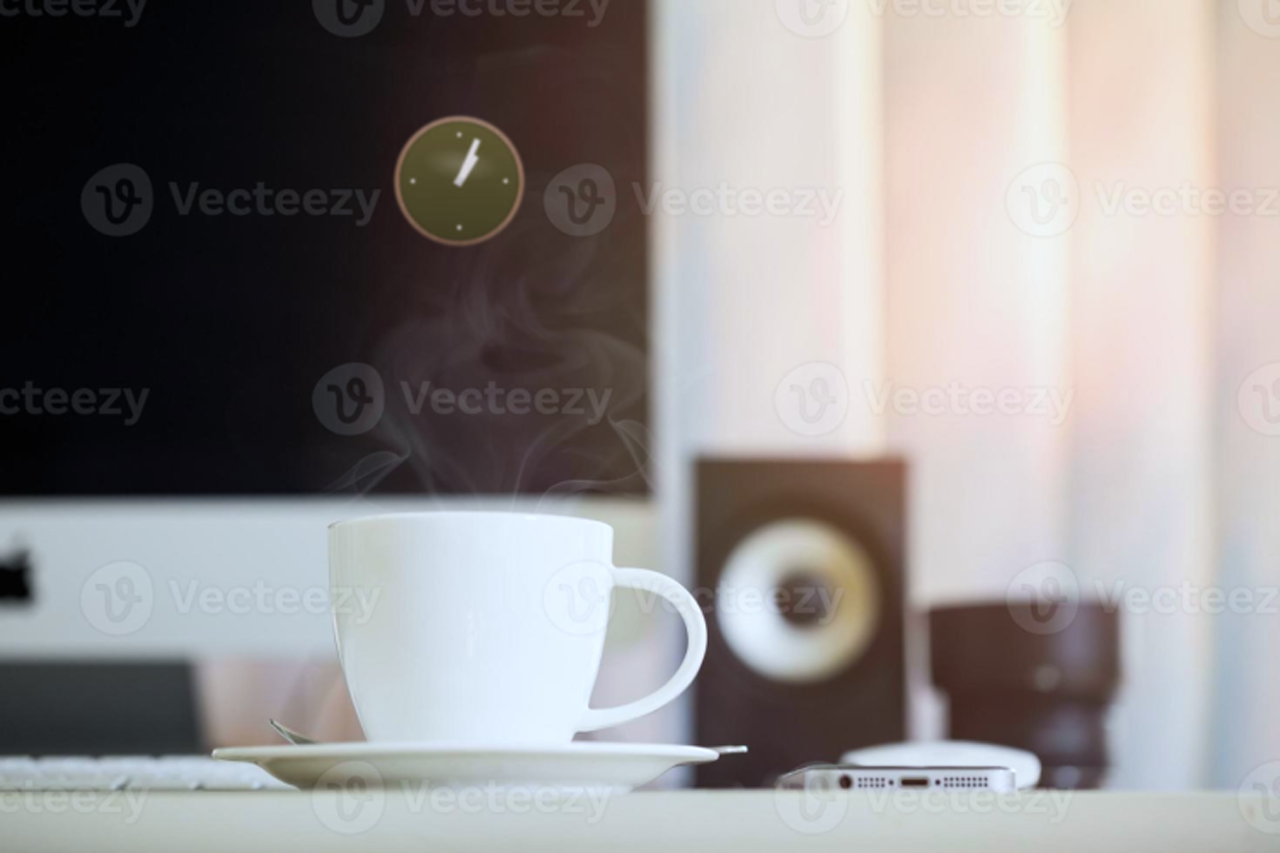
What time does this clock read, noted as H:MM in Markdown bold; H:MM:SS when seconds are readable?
**1:04**
